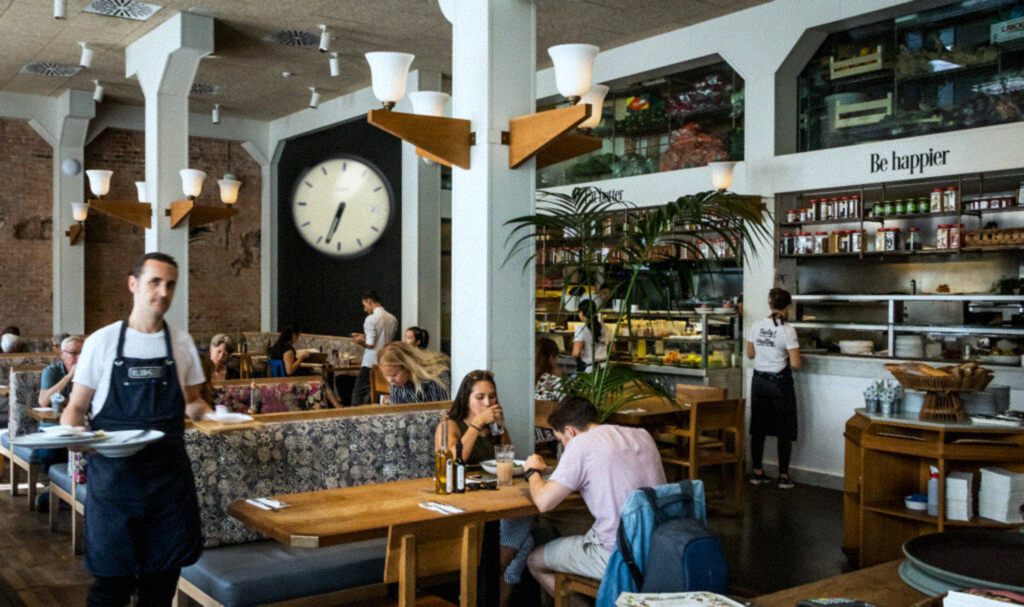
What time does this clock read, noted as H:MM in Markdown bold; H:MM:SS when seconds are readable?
**6:33**
